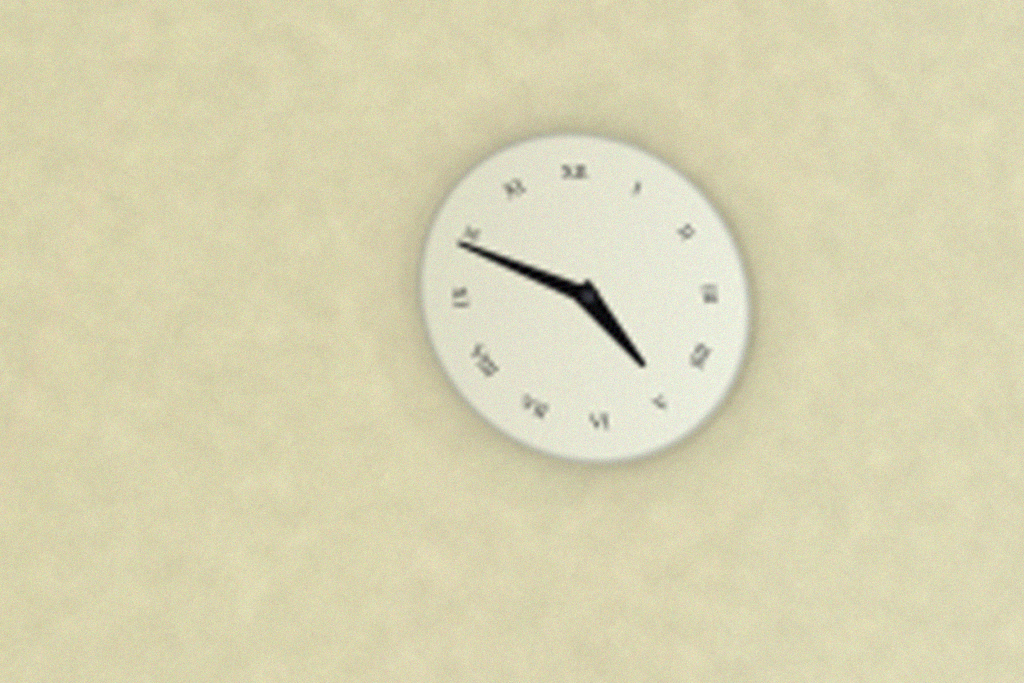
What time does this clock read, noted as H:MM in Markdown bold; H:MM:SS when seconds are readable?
**4:49**
